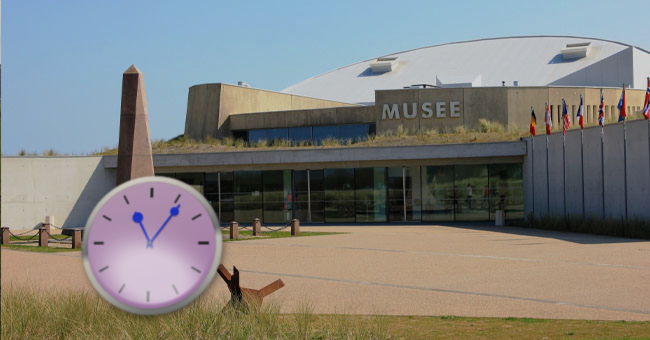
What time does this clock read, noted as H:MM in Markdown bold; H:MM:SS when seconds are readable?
**11:06**
